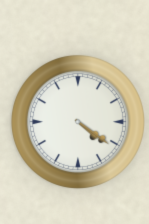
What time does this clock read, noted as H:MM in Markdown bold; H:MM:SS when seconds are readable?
**4:21**
